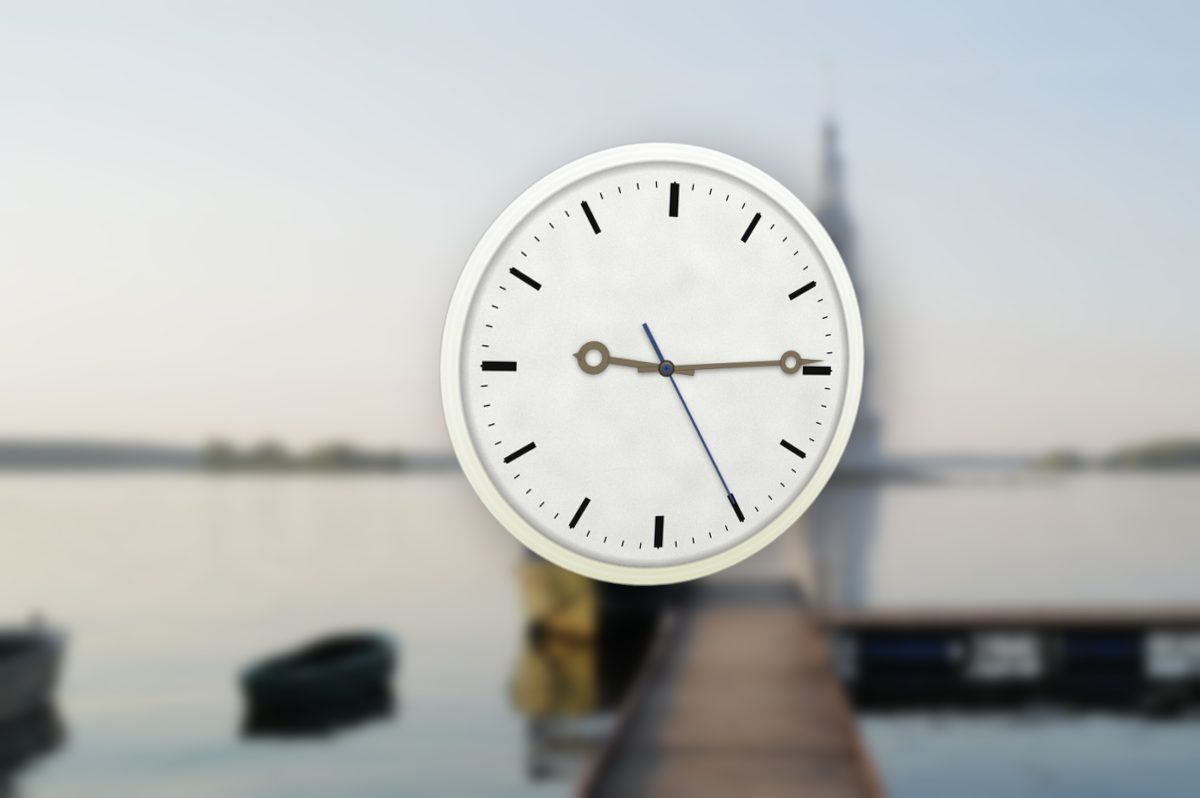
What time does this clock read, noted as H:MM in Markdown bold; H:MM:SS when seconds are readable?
**9:14:25**
